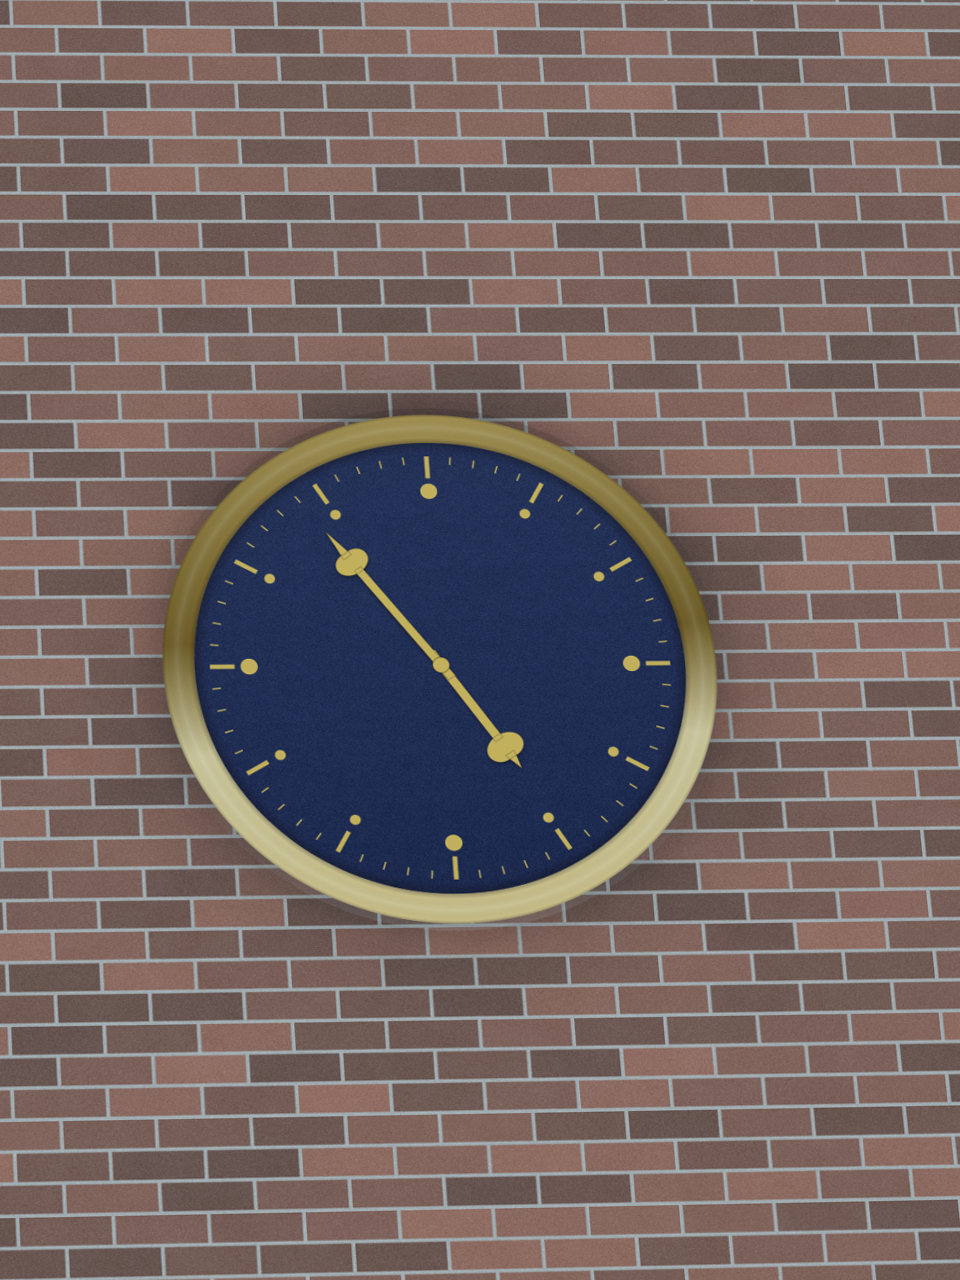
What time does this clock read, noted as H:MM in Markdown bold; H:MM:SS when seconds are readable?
**4:54**
